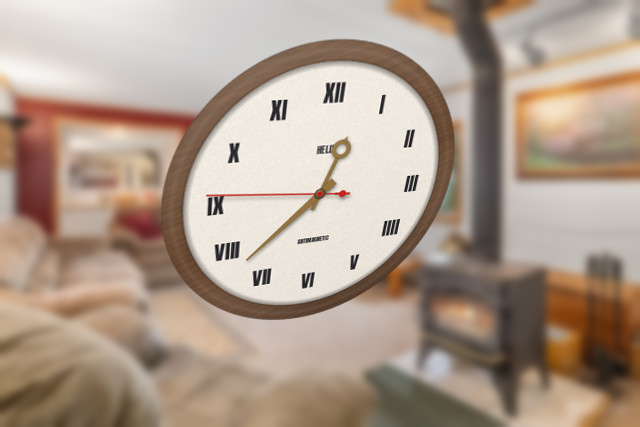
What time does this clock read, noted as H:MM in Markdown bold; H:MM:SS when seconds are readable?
**12:37:46**
